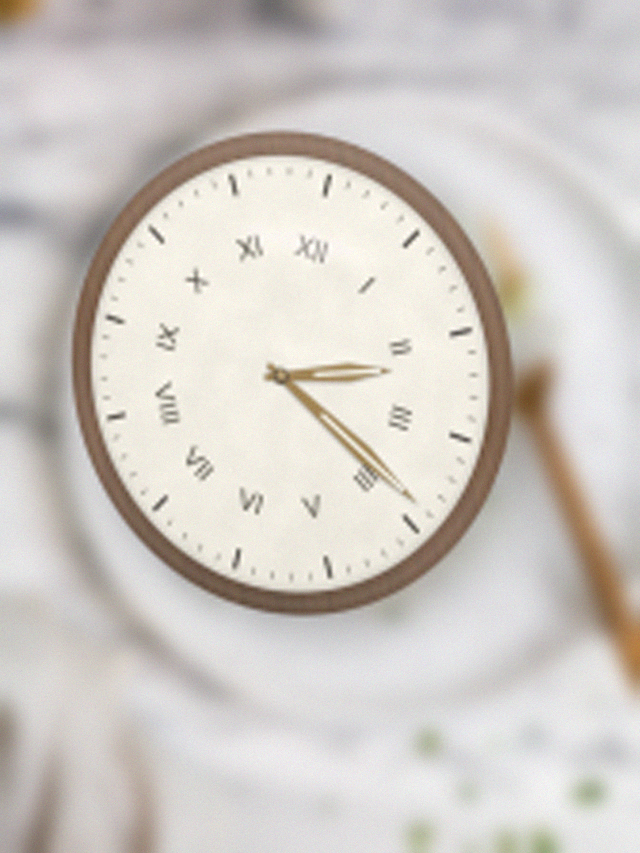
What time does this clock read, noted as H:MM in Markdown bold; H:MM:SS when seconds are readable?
**2:19**
